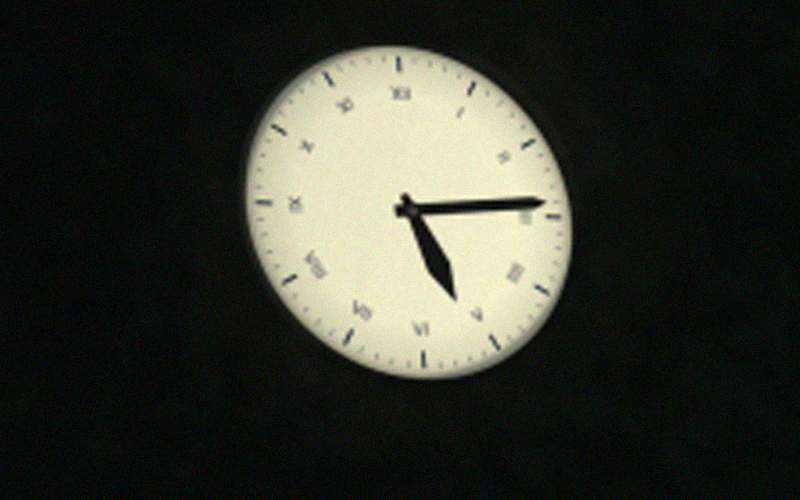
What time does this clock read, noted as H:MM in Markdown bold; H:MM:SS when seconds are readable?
**5:14**
